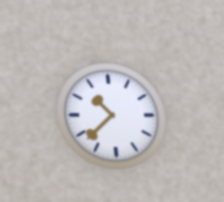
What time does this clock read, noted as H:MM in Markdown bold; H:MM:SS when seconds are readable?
**10:38**
